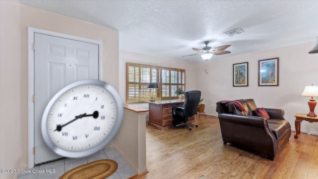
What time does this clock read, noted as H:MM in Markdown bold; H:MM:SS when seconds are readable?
**2:39**
